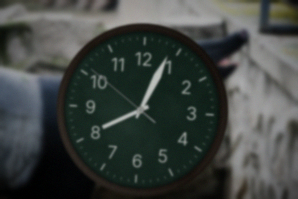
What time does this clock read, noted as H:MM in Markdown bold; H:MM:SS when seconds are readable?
**8:03:51**
